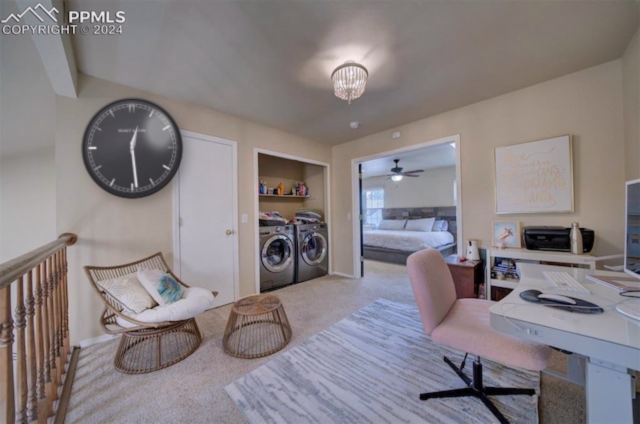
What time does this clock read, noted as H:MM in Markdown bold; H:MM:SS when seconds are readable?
**12:29**
